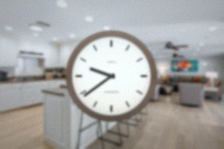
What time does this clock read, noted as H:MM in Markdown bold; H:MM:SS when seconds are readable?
**9:39**
